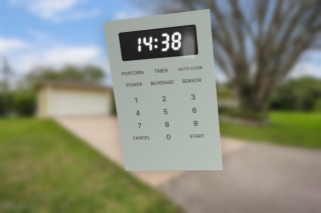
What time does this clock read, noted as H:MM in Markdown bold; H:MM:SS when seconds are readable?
**14:38**
